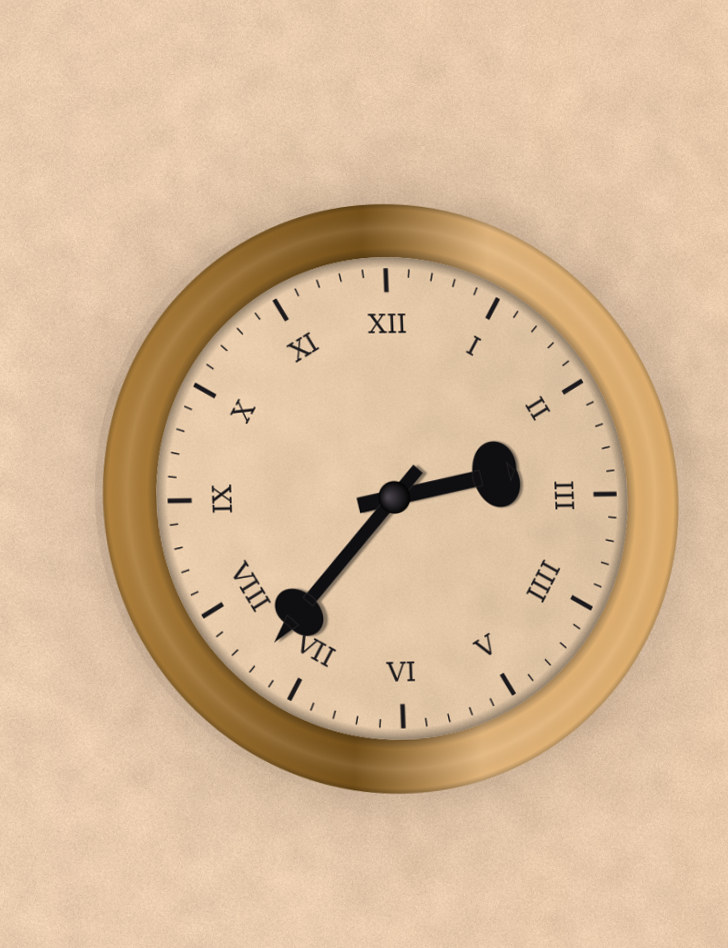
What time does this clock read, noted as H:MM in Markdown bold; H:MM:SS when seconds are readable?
**2:37**
